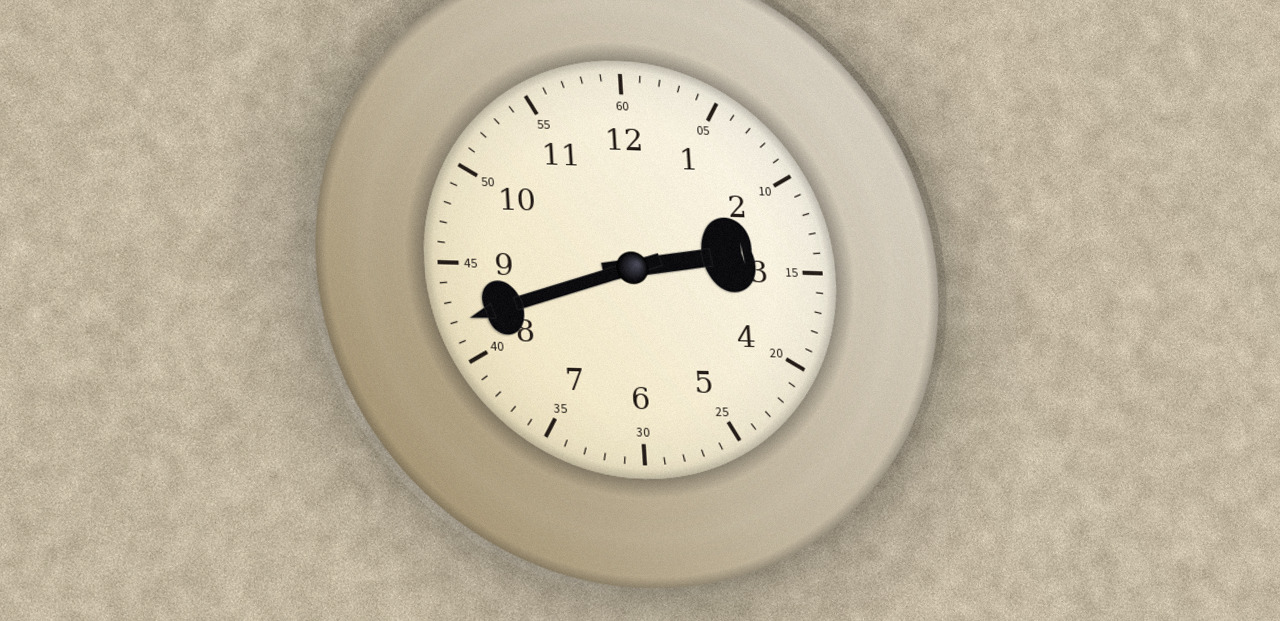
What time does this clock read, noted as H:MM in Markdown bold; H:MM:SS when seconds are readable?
**2:42**
